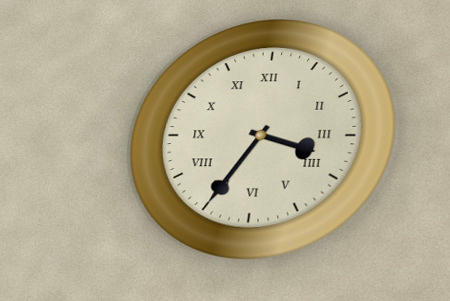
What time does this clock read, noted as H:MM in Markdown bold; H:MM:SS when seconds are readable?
**3:35**
